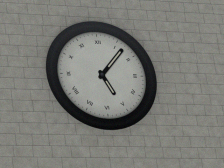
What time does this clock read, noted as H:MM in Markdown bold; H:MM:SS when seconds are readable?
**5:07**
